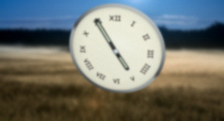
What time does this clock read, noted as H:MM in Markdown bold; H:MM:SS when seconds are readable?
**4:55**
